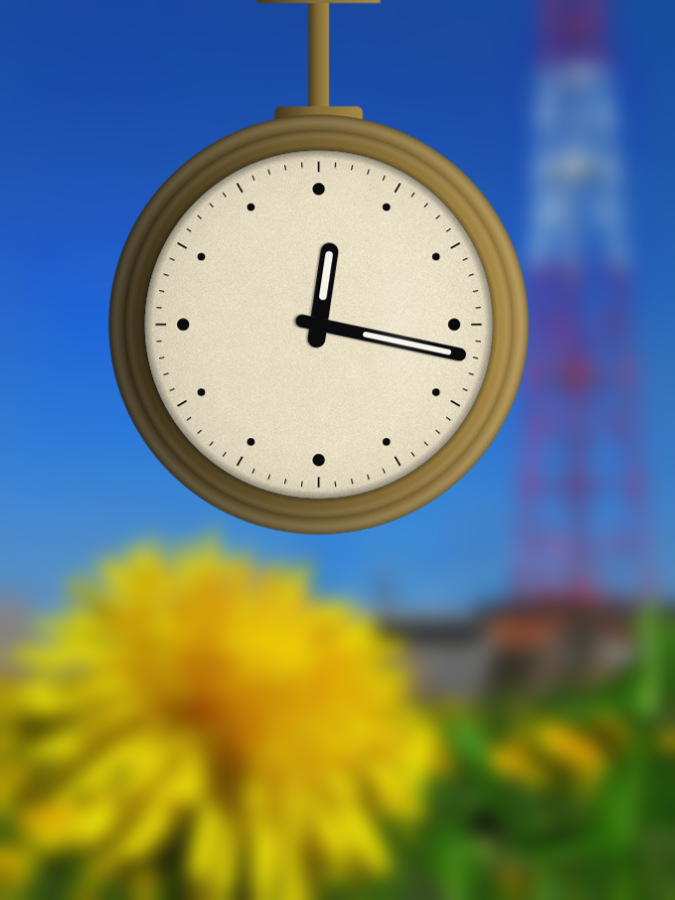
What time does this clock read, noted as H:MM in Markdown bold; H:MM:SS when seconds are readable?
**12:17**
